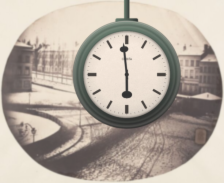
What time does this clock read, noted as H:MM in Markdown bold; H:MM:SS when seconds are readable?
**5:59**
